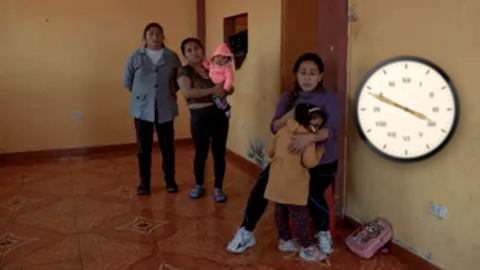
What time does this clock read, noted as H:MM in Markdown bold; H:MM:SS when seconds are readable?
**3:49**
